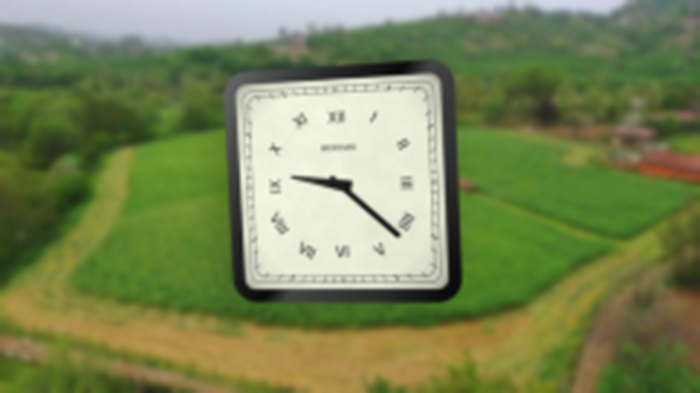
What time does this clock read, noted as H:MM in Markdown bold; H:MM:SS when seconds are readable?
**9:22**
